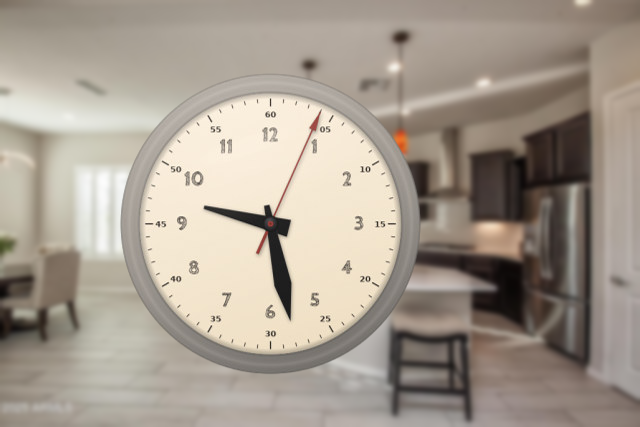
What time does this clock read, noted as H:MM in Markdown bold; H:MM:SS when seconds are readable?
**9:28:04**
